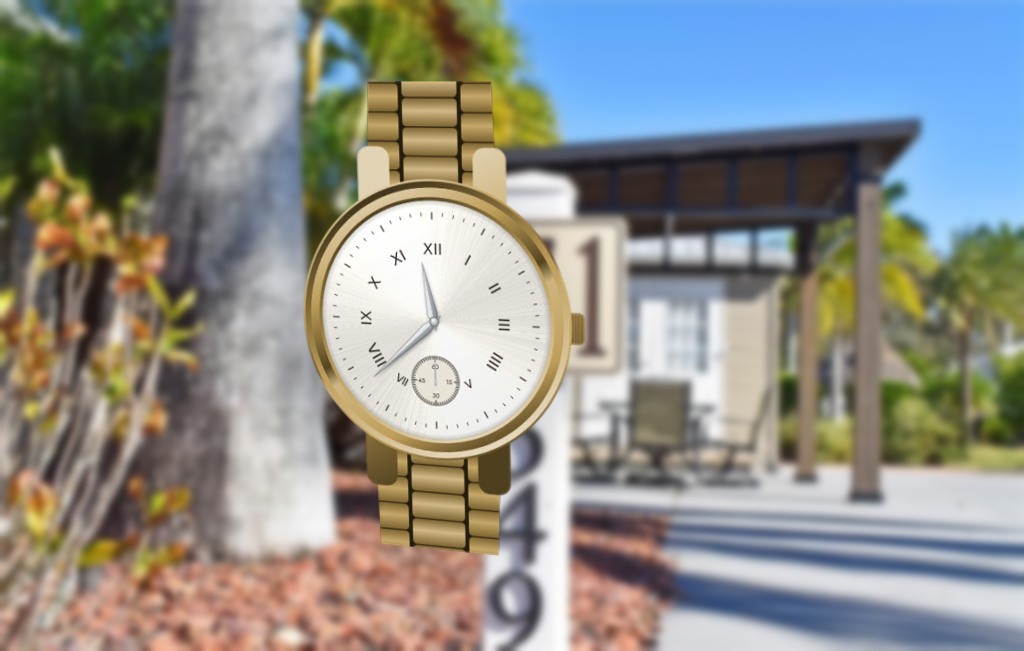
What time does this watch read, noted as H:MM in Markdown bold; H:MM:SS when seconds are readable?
**11:38**
